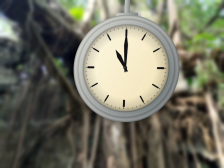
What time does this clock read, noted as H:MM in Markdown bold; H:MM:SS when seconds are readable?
**11:00**
